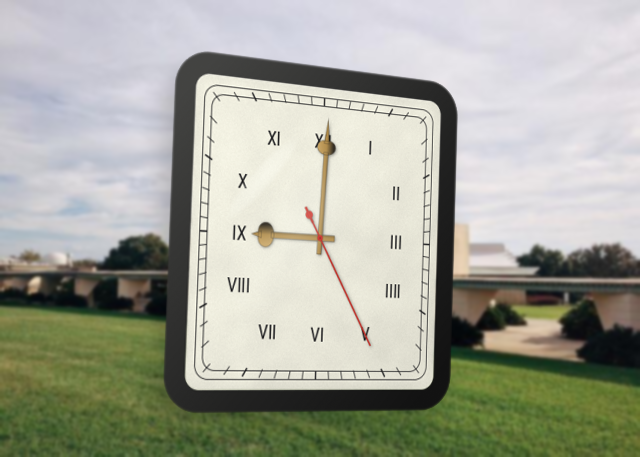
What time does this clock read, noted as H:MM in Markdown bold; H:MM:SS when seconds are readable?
**9:00:25**
